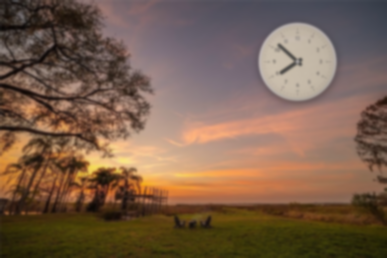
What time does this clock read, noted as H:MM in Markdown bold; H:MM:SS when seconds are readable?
**7:52**
